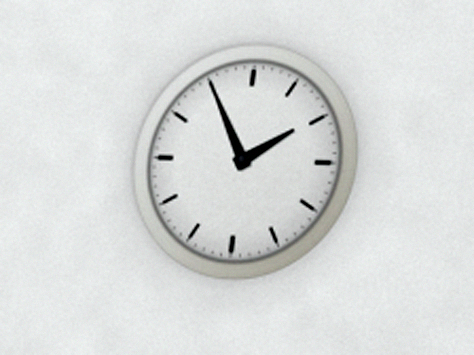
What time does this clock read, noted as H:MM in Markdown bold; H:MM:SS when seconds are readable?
**1:55**
